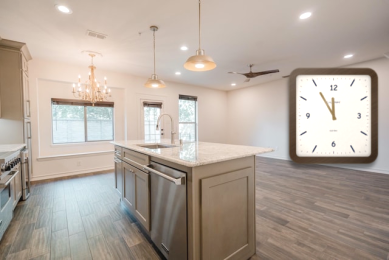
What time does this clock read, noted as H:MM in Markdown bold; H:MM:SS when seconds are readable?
**11:55**
